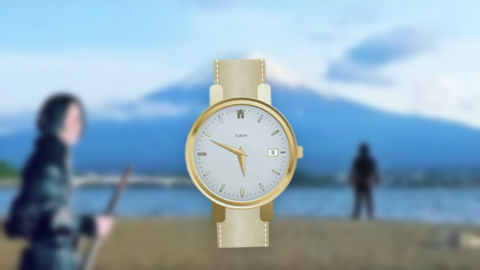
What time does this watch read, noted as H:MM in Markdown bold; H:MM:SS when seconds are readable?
**5:49**
